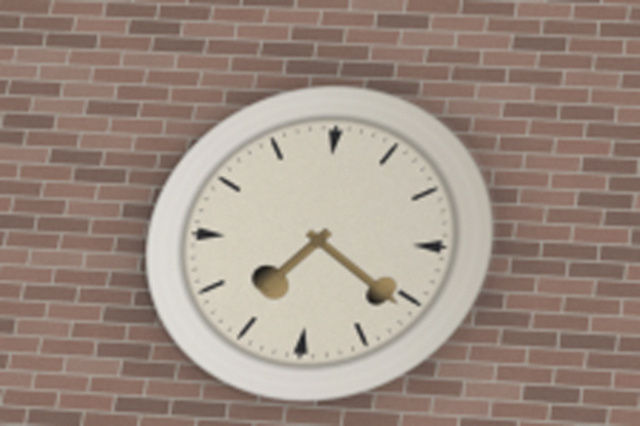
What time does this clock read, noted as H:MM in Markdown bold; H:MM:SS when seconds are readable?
**7:21**
